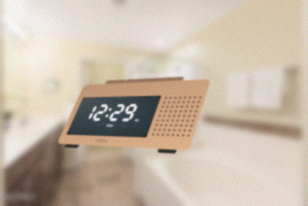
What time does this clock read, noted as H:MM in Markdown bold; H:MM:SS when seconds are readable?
**12:29**
